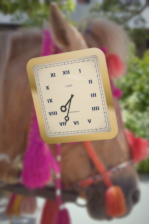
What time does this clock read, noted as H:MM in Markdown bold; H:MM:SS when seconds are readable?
**7:34**
